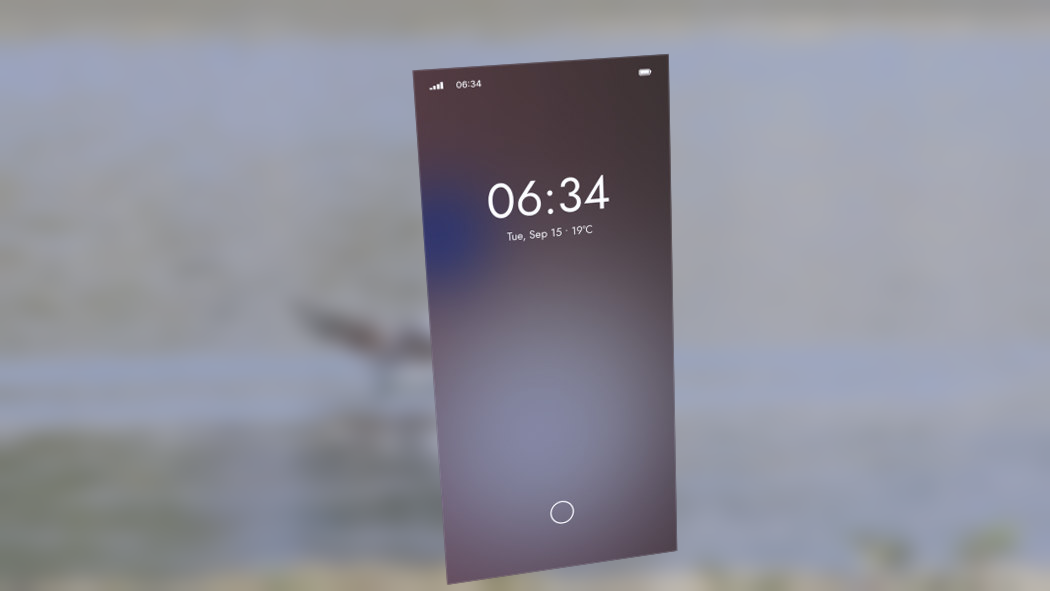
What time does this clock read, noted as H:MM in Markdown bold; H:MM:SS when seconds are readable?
**6:34**
